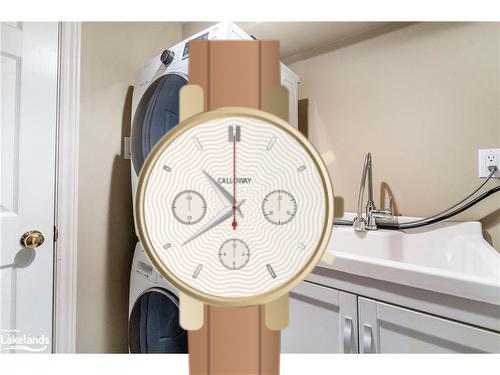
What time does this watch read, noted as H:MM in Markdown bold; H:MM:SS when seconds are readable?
**10:39**
